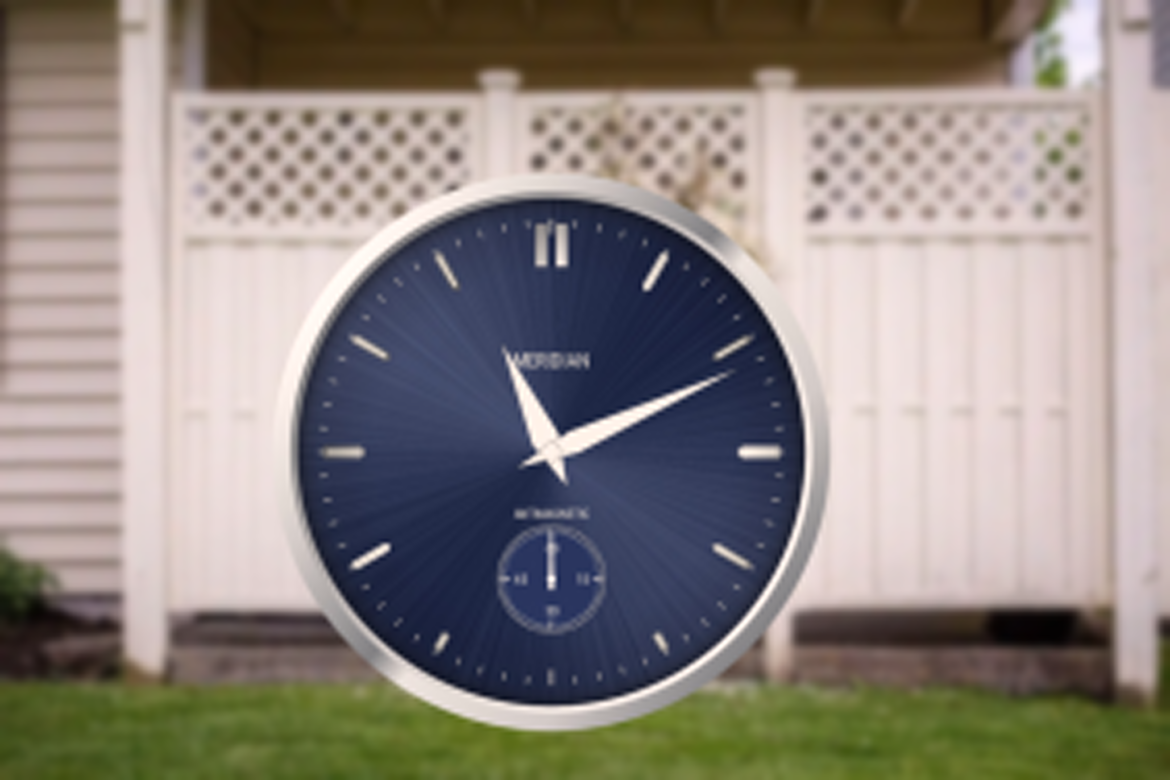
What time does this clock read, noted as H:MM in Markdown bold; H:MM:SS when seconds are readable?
**11:11**
